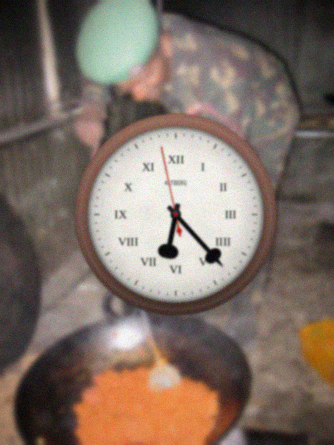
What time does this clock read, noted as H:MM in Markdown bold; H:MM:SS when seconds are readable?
**6:22:58**
